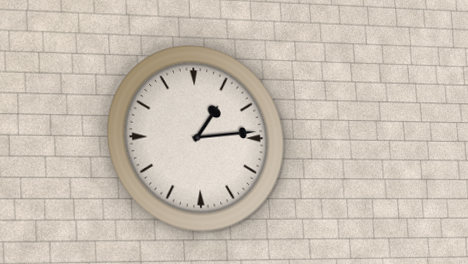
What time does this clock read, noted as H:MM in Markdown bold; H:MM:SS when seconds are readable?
**1:14**
